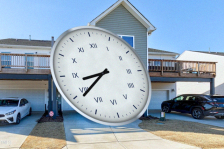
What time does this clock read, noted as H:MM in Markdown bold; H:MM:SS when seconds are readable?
**8:39**
